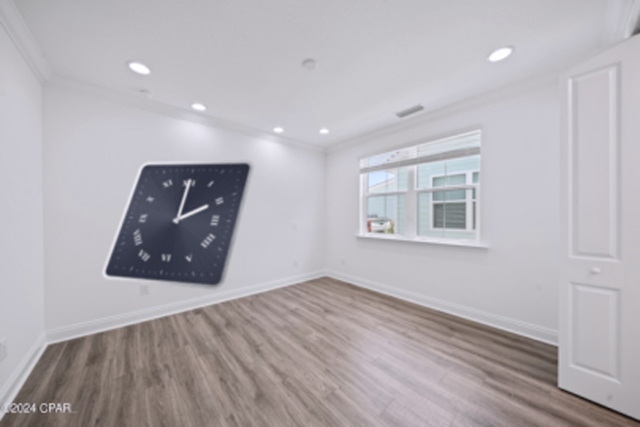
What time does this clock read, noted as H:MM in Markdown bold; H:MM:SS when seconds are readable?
**2:00**
